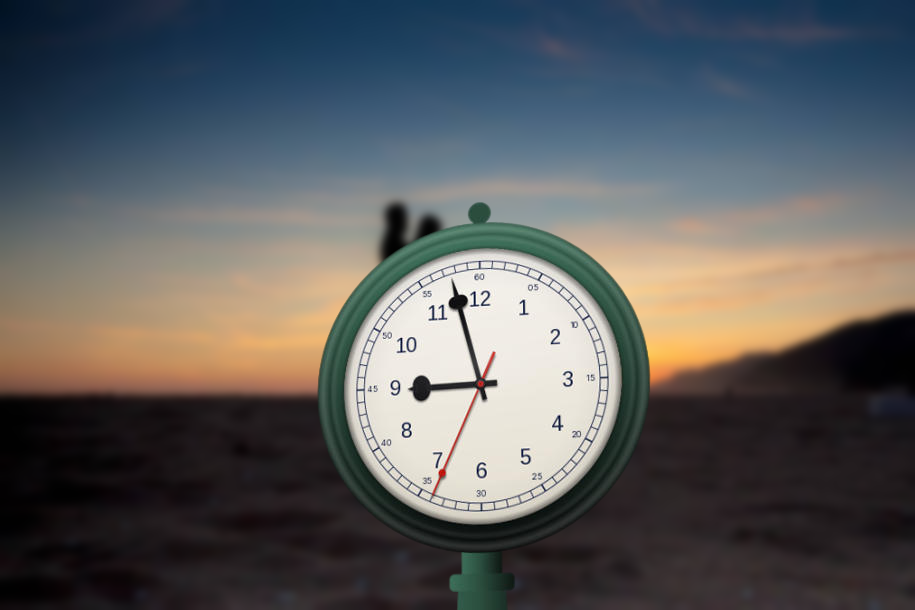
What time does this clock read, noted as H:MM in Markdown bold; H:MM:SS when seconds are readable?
**8:57:34**
